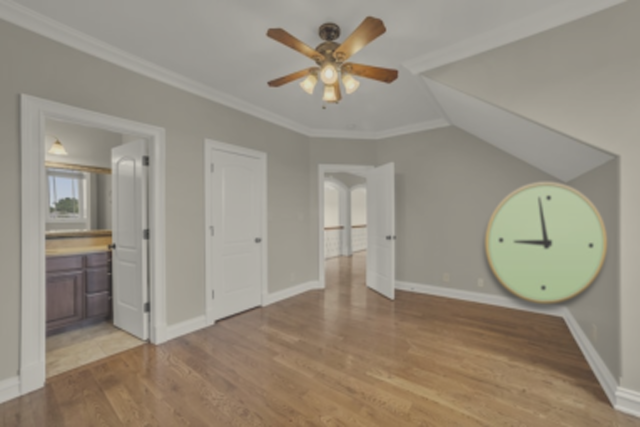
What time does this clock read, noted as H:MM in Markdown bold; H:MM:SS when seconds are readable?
**8:58**
